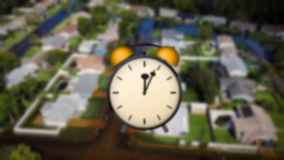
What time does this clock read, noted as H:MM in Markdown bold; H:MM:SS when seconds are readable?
**12:04**
